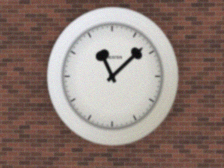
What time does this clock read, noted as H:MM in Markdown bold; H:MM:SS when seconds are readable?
**11:08**
